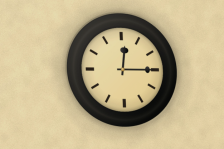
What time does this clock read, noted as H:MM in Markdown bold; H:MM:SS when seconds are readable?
**12:15**
